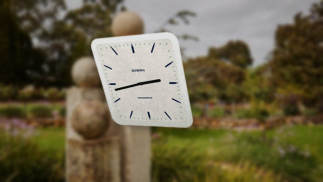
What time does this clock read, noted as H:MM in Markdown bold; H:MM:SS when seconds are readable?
**2:43**
